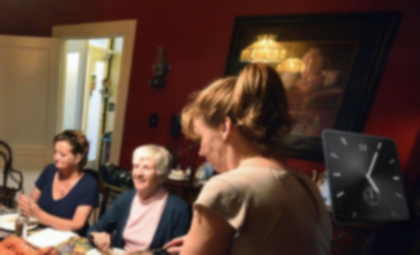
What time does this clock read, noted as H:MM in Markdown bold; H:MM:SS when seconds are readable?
**5:05**
